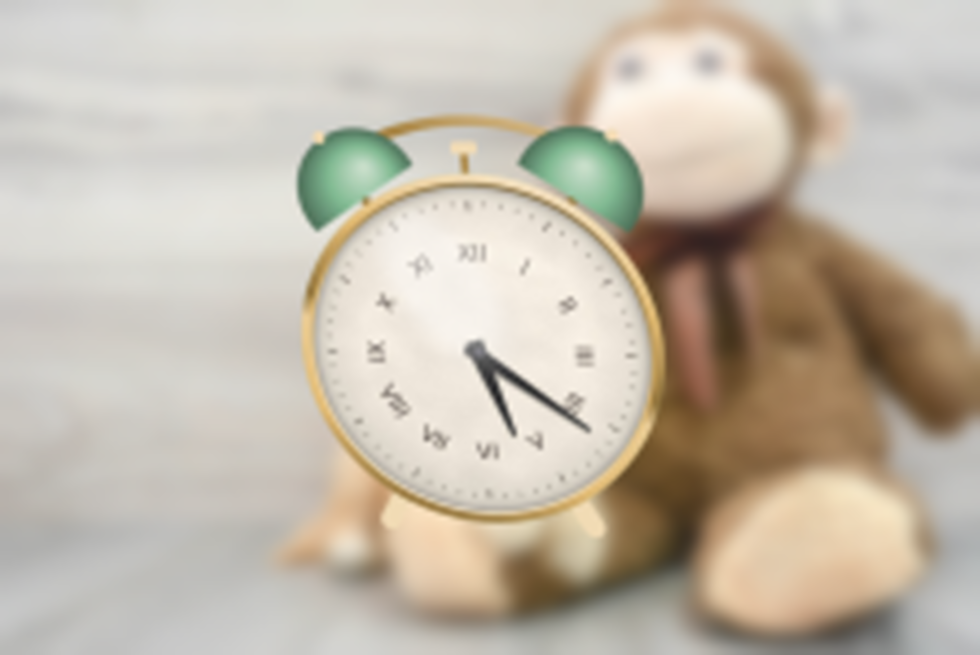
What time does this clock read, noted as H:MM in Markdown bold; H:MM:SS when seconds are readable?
**5:21**
